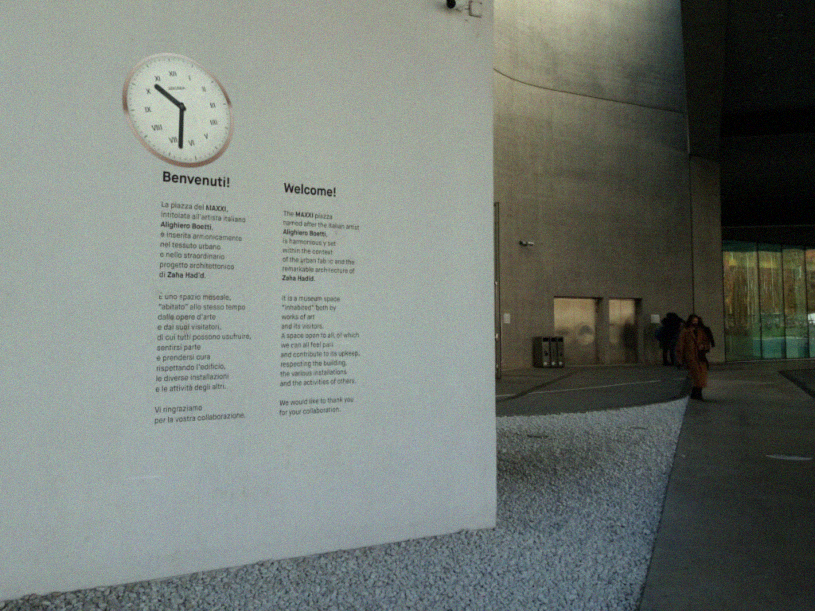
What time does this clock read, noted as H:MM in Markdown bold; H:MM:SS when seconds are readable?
**10:33**
